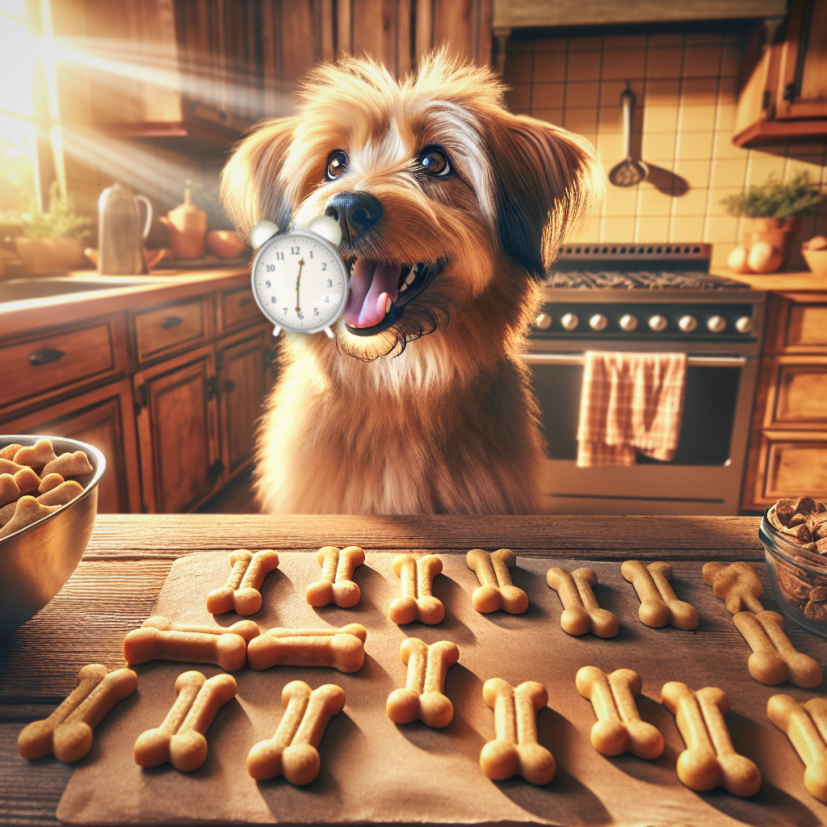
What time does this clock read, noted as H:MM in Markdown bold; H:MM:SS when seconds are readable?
**12:31**
